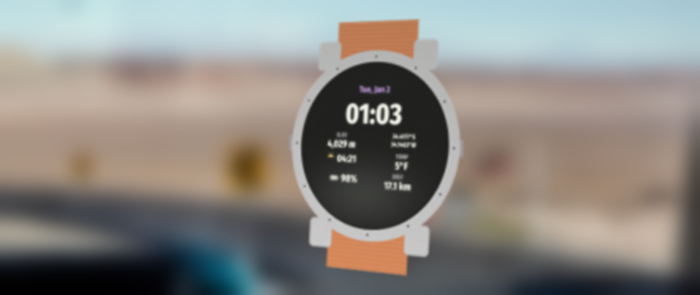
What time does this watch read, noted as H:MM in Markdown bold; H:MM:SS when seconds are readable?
**1:03**
